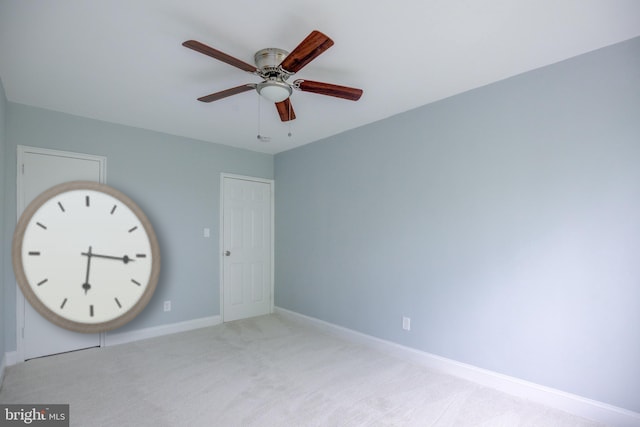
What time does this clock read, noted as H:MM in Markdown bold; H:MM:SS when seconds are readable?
**6:16**
